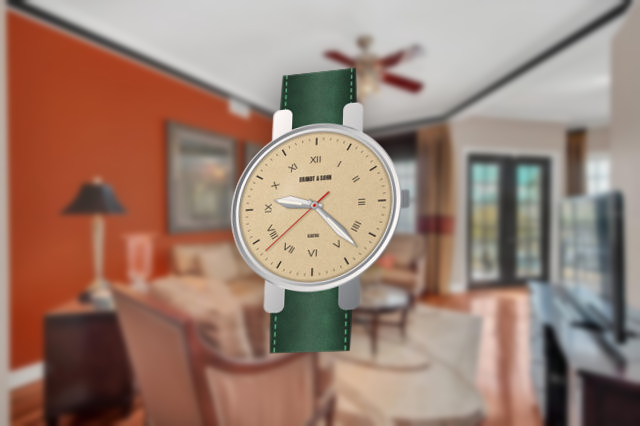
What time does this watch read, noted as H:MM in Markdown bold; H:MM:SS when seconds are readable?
**9:22:38**
